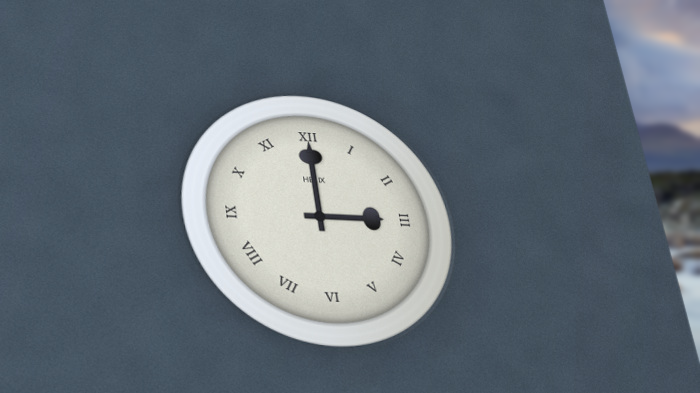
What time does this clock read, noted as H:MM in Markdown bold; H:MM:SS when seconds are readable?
**3:00**
